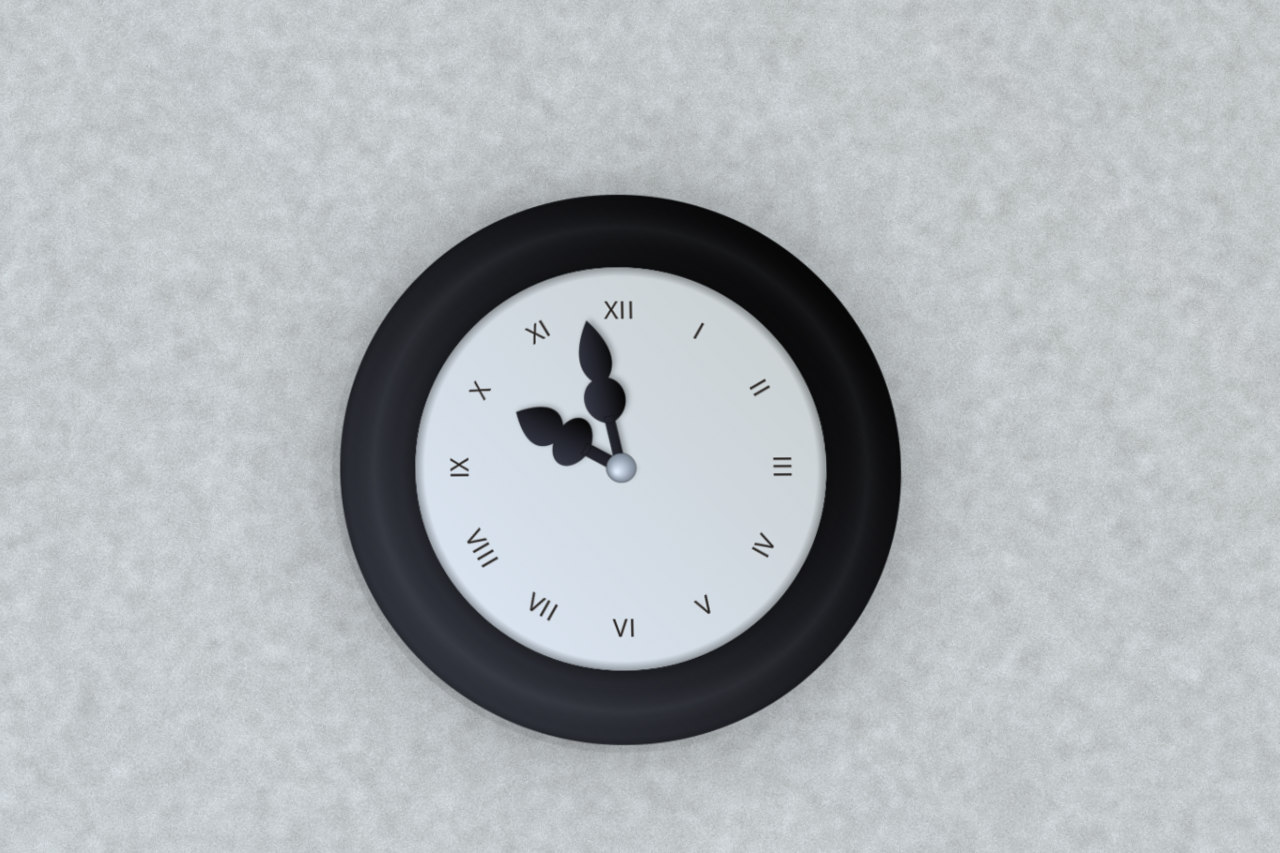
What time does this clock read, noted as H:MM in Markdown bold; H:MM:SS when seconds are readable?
**9:58**
